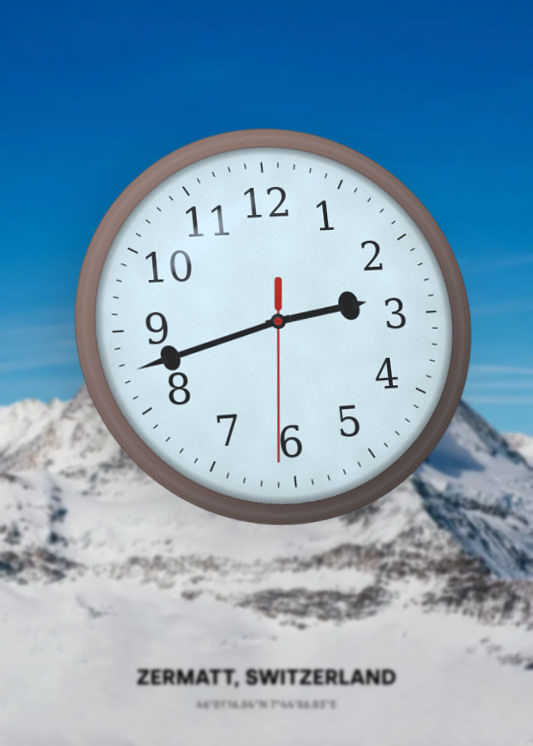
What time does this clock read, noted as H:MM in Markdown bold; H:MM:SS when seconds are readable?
**2:42:31**
